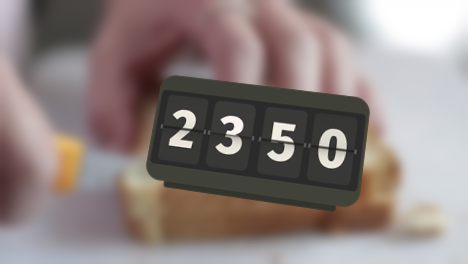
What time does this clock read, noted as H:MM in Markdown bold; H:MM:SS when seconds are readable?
**23:50**
